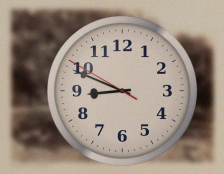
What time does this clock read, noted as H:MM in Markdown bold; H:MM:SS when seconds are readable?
**8:48:50**
